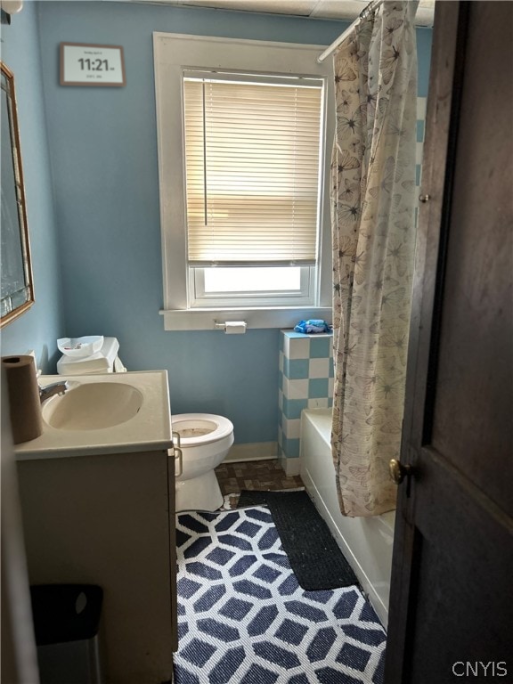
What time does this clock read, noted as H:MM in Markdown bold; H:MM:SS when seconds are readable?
**11:21**
